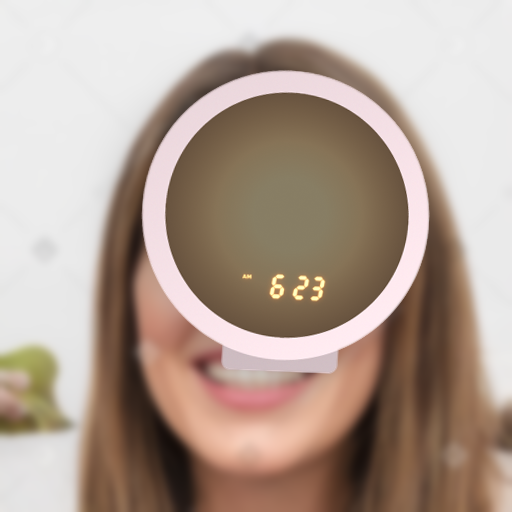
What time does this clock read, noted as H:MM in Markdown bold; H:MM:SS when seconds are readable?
**6:23**
